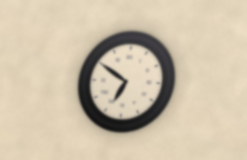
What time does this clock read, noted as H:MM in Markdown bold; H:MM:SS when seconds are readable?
**6:50**
